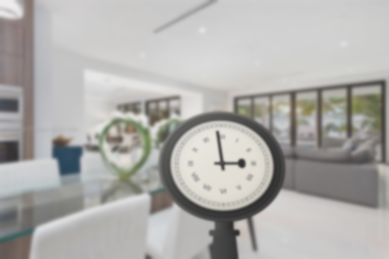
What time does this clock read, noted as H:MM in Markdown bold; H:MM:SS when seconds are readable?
**2:59**
